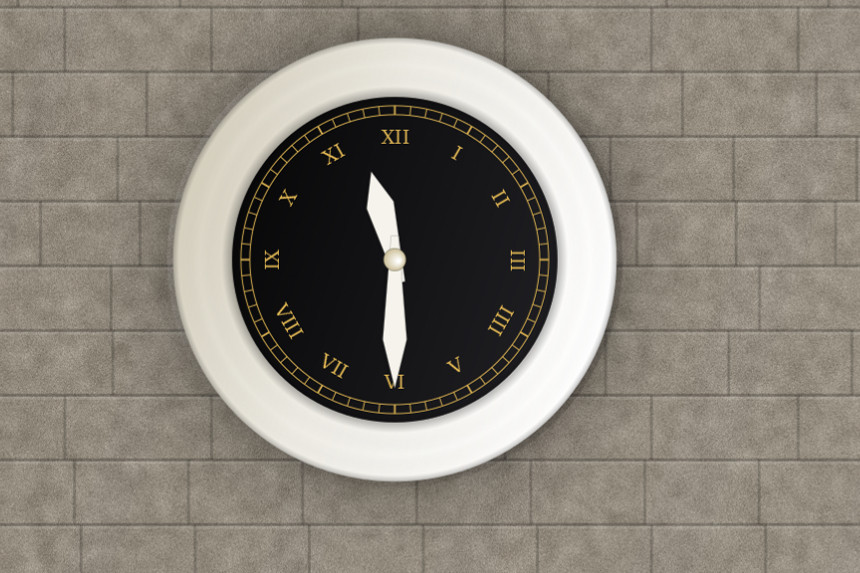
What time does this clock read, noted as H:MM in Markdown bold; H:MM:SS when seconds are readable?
**11:30**
